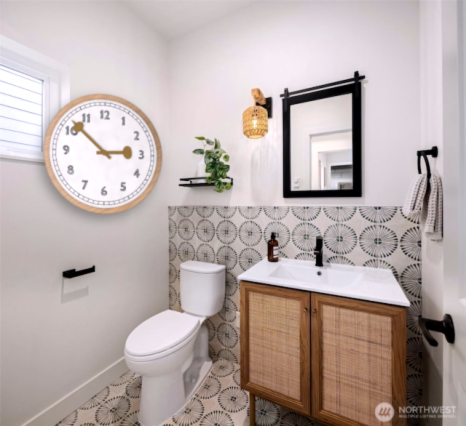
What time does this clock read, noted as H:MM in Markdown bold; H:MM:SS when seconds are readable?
**2:52**
